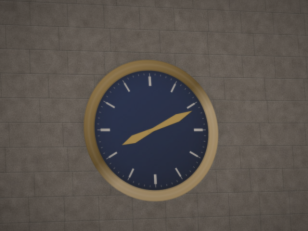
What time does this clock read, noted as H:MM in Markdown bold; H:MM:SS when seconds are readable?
**8:11**
